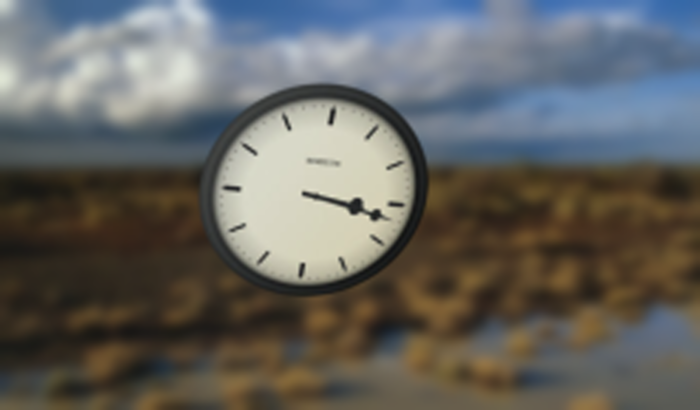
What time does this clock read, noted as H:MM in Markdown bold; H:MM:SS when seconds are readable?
**3:17**
